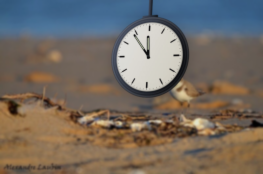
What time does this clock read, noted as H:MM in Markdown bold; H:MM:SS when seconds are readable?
**11:54**
